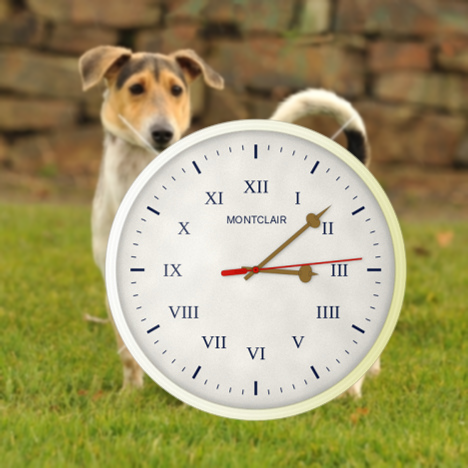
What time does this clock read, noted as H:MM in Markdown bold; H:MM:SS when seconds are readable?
**3:08:14**
